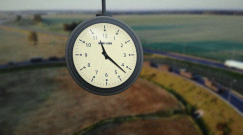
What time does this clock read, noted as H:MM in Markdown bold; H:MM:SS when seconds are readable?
**11:22**
